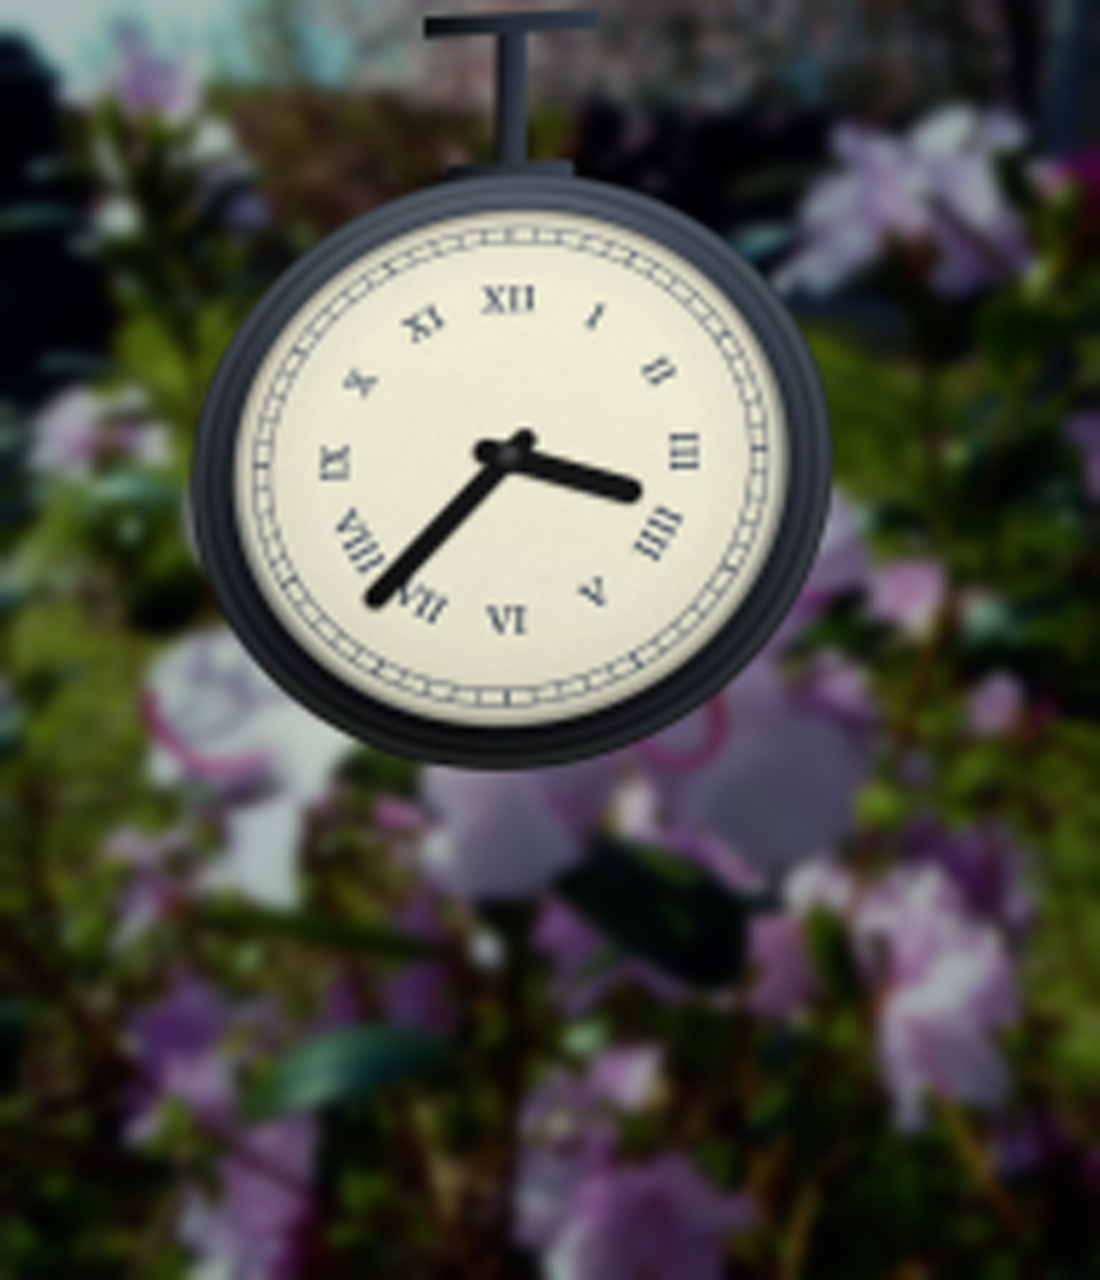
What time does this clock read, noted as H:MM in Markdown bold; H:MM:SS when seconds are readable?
**3:37**
